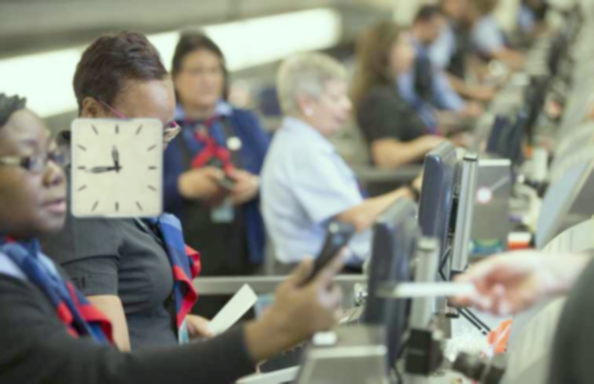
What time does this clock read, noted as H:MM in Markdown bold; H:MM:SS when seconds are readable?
**11:44**
